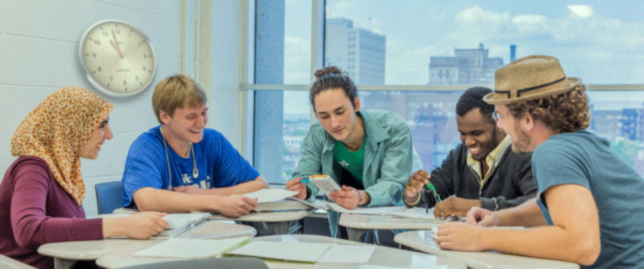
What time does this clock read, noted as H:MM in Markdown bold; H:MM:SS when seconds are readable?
**10:58**
